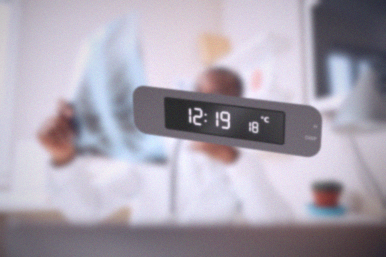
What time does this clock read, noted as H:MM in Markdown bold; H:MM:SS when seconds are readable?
**12:19**
